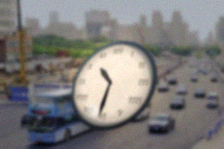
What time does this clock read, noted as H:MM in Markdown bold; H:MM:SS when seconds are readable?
**10:31**
